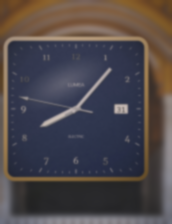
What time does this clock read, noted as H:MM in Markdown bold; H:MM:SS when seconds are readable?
**8:06:47**
